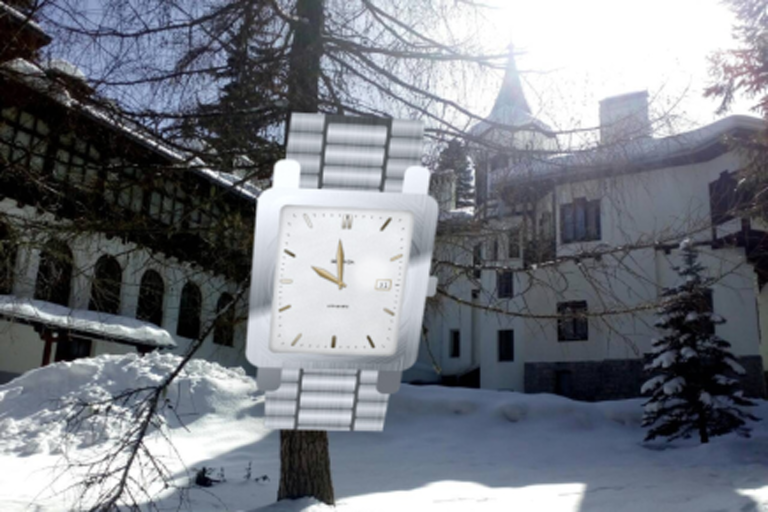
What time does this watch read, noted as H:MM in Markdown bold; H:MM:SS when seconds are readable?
**9:59**
